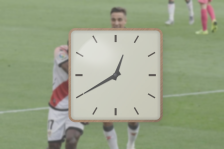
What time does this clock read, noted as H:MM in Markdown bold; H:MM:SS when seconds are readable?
**12:40**
